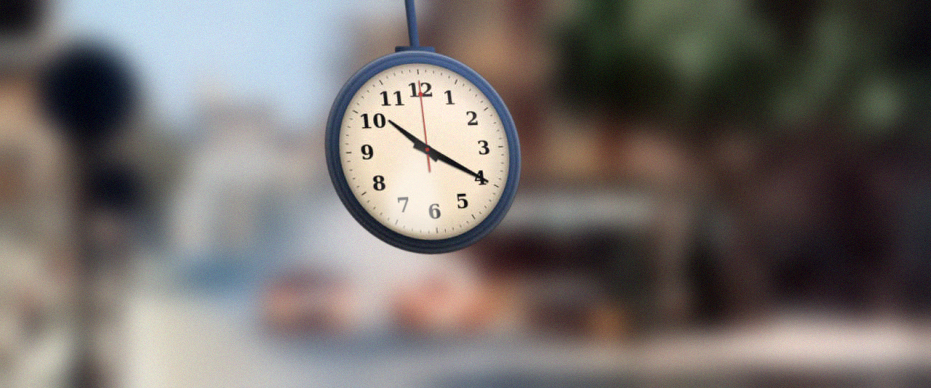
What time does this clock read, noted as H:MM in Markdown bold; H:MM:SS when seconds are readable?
**10:20:00**
